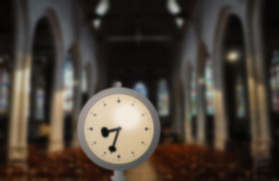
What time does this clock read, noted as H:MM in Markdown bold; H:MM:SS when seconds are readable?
**8:33**
